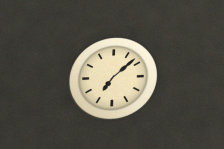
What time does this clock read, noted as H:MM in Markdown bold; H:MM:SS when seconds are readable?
**7:08**
